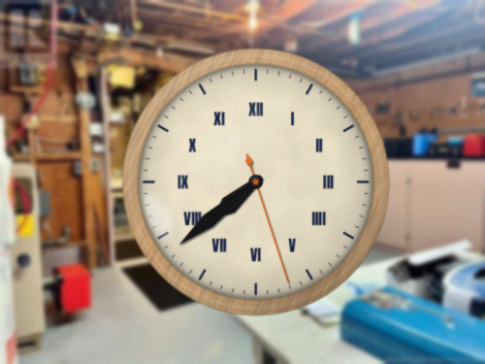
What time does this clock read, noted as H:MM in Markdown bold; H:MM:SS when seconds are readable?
**7:38:27**
